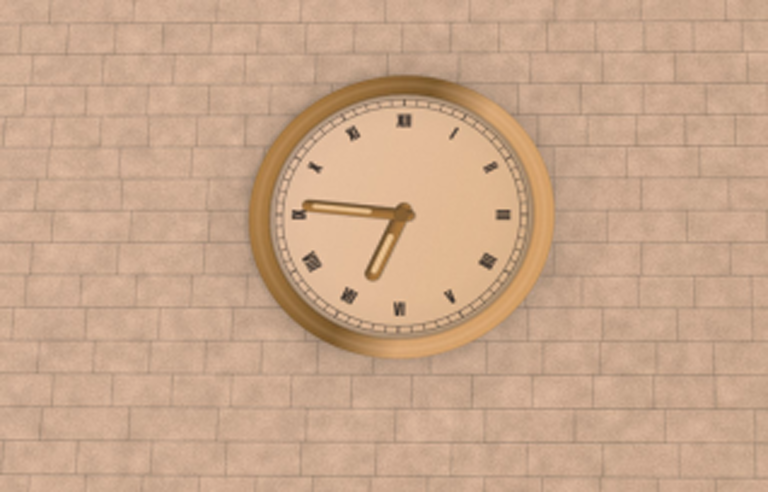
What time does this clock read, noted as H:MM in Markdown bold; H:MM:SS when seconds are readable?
**6:46**
